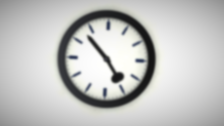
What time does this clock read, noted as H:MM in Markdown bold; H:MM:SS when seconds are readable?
**4:53**
